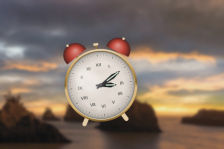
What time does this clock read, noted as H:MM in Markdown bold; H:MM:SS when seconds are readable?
**3:10**
